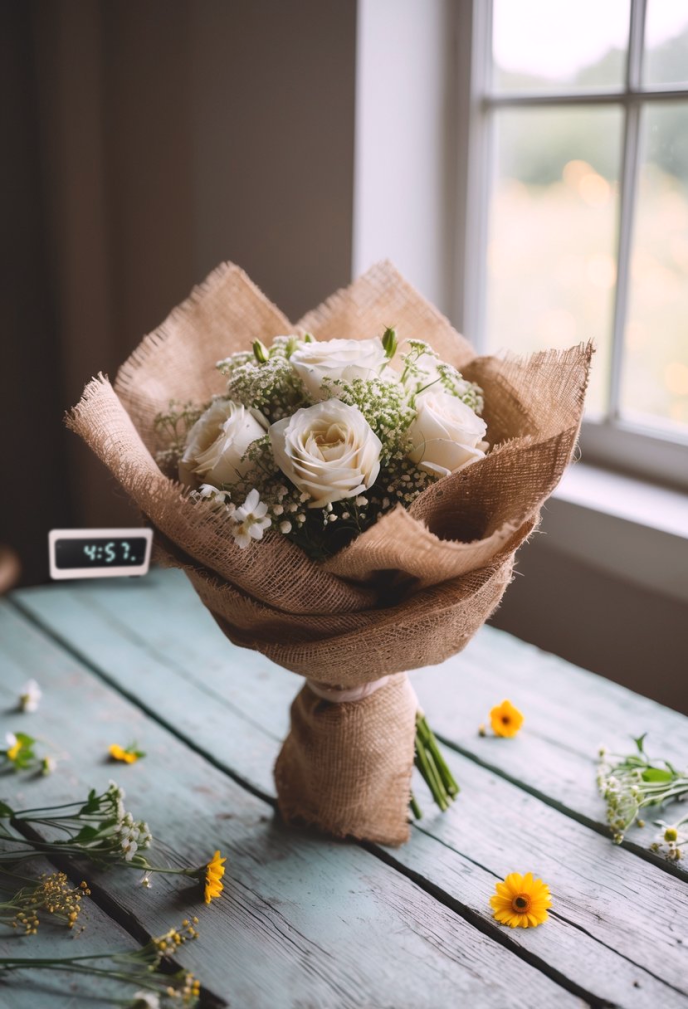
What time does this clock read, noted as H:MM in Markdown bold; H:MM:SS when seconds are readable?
**4:57**
